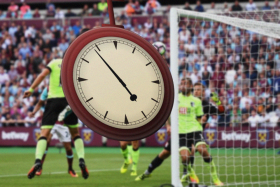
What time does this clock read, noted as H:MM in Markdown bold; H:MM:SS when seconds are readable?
**4:54**
